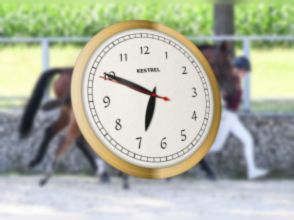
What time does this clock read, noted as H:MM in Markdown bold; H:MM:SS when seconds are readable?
**6:49:49**
